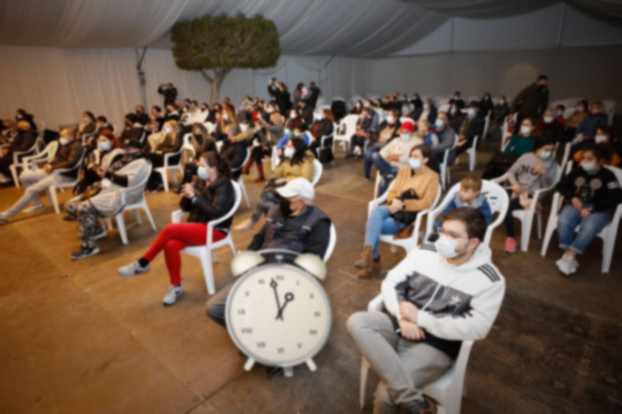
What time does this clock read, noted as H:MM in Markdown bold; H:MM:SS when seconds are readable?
**12:58**
